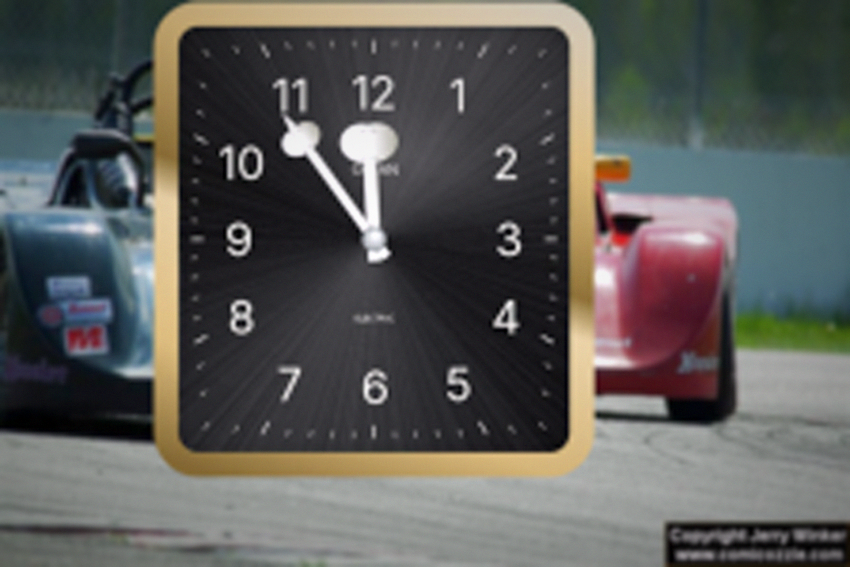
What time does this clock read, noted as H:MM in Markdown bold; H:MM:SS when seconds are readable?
**11:54**
